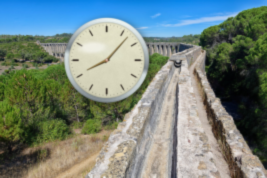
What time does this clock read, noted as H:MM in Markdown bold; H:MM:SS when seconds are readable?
**8:07**
